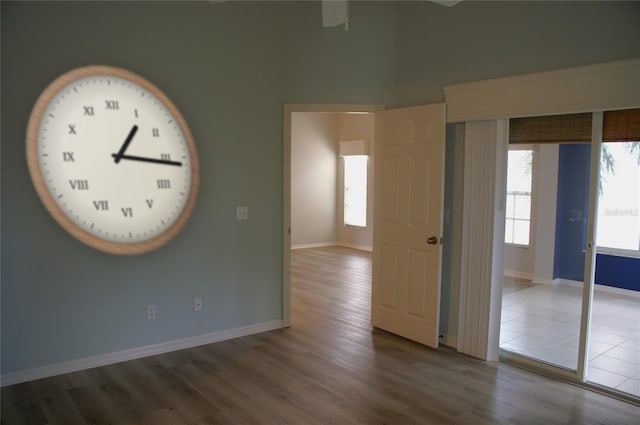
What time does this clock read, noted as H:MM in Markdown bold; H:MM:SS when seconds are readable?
**1:16**
